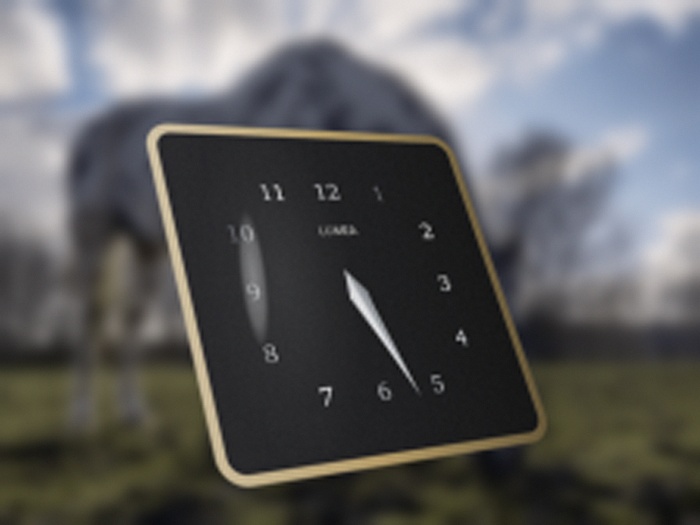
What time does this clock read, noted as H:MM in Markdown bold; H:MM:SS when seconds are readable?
**5:27**
